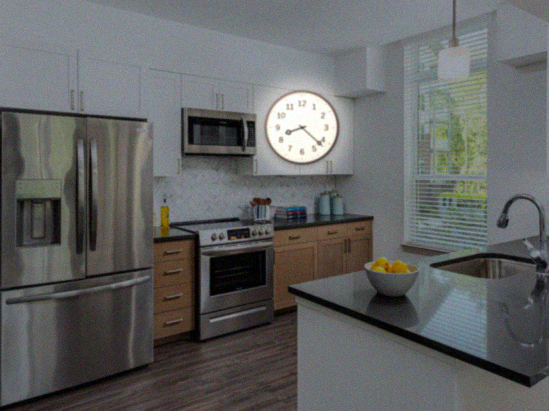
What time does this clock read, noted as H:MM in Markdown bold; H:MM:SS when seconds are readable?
**8:22**
